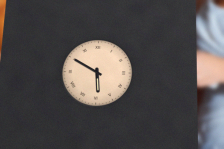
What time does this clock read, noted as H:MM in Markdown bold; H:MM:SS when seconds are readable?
**5:50**
